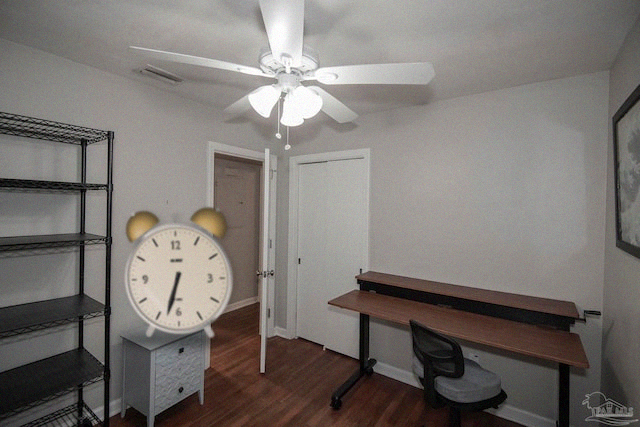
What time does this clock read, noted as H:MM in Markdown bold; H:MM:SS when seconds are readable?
**6:33**
